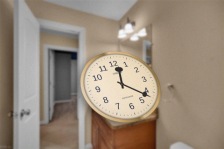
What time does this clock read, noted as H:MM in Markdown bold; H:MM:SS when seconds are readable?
**12:22**
